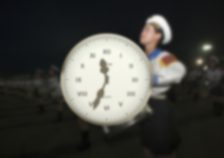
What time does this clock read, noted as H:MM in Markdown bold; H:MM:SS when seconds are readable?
**11:34**
